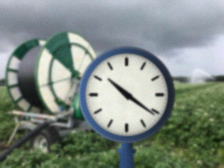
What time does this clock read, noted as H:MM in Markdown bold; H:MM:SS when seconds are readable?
**10:21**
